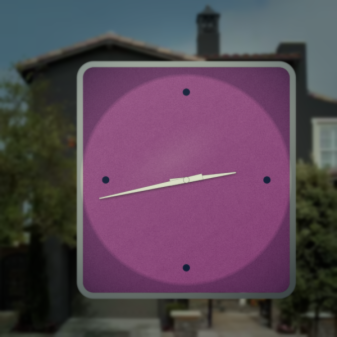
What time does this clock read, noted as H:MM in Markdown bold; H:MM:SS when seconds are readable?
**2:43**
